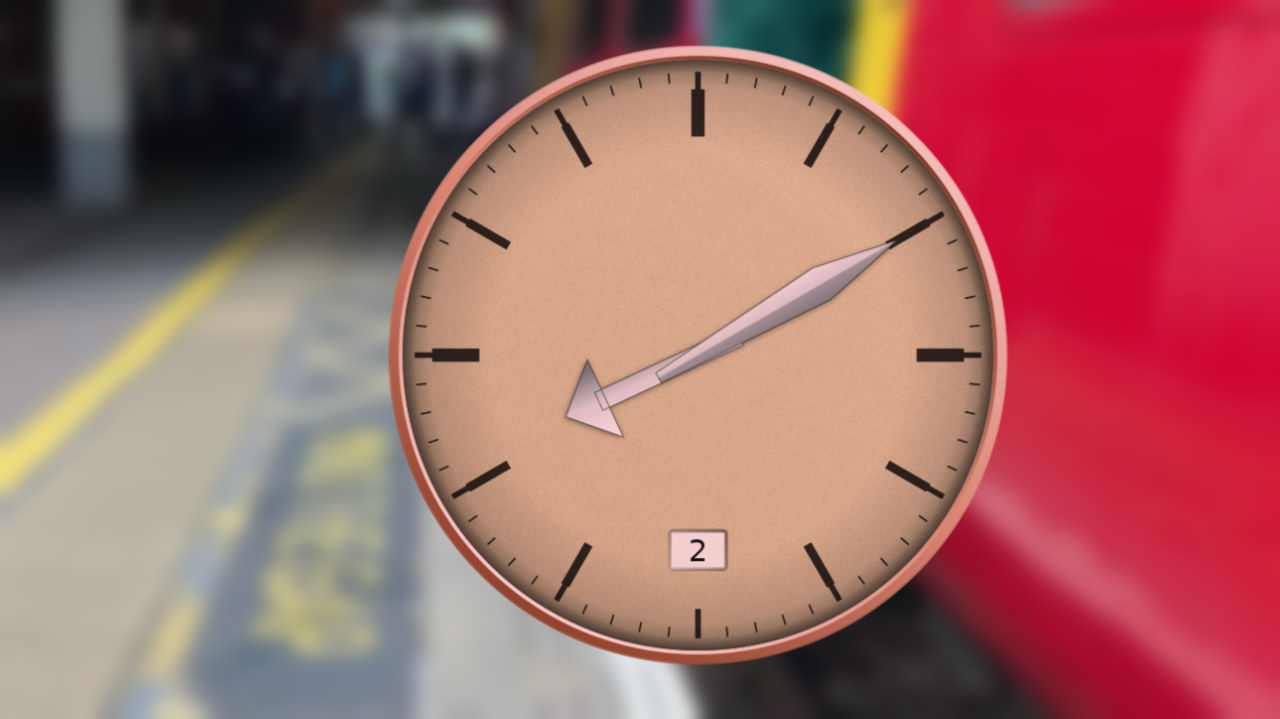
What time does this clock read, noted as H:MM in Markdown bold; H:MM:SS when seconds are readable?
**8:10**
